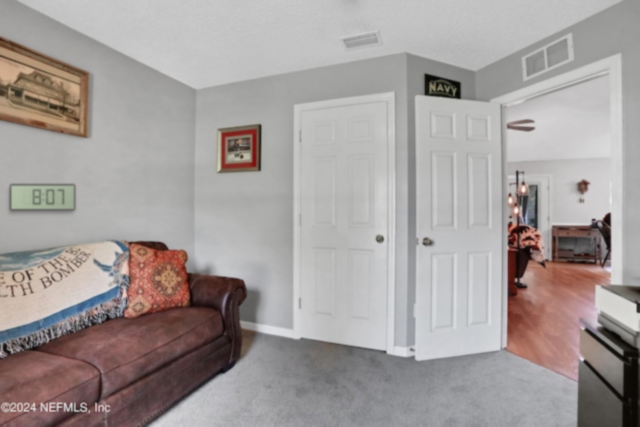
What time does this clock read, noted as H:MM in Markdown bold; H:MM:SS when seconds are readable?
**8:07**
